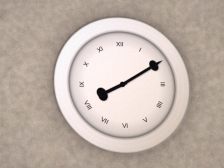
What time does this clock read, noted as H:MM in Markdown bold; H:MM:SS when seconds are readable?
**8:10**
